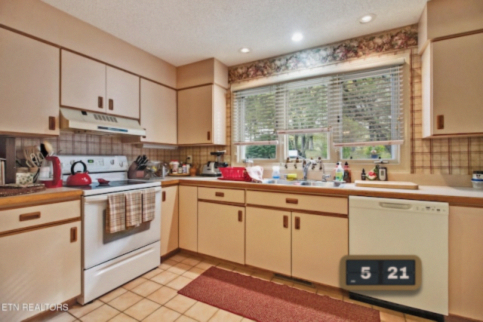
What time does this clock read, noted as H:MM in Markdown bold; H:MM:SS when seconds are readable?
**5:21**
